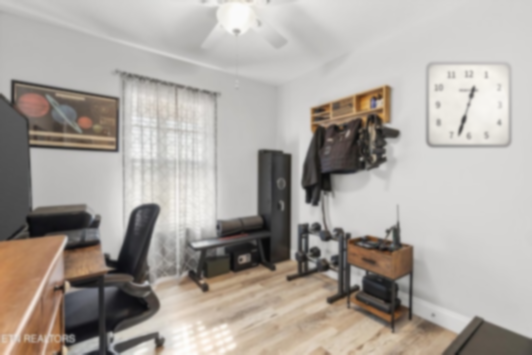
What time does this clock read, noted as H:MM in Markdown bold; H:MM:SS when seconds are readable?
**12:33**
